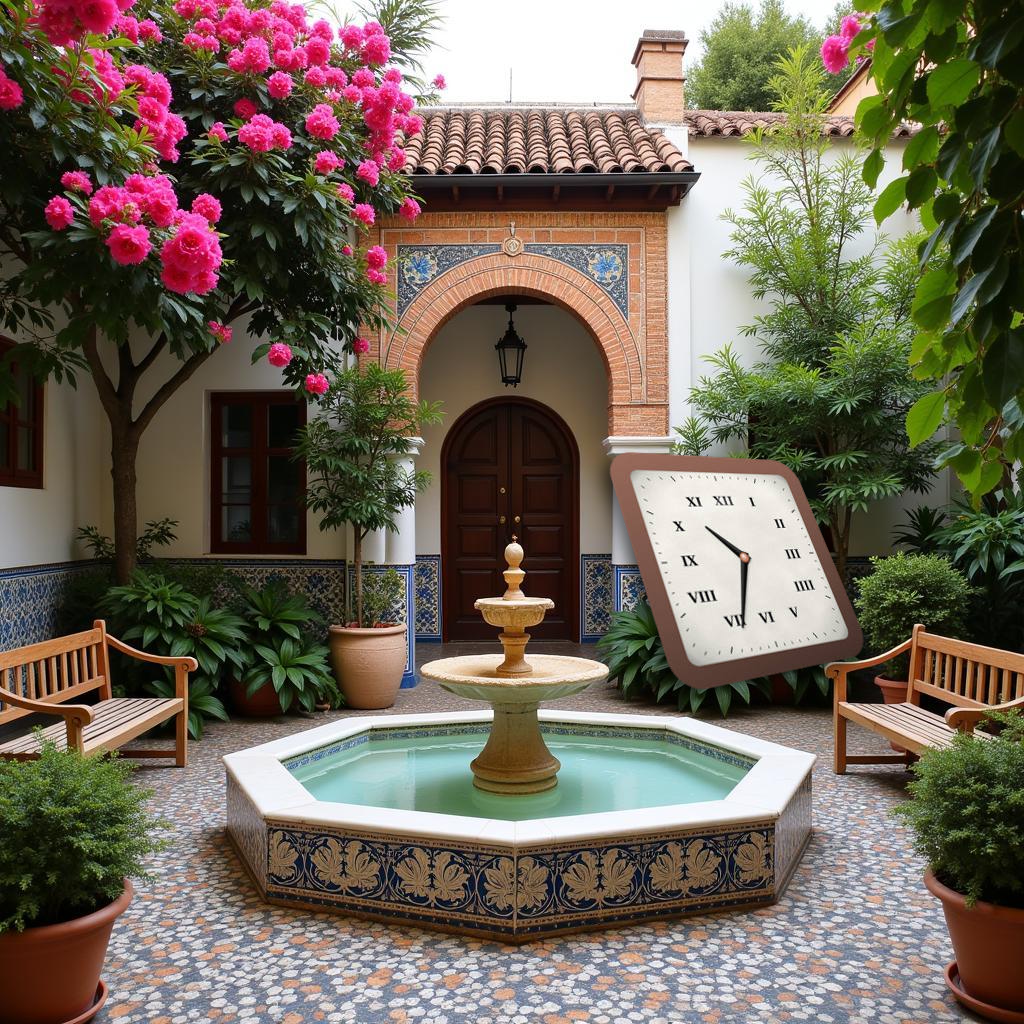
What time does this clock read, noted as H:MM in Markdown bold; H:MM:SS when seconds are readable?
**10:34**
